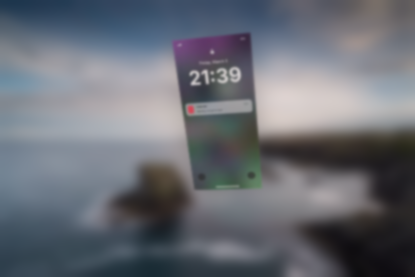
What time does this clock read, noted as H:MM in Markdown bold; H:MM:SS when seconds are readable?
**21:39**
